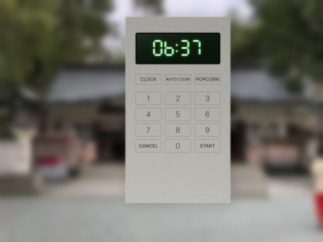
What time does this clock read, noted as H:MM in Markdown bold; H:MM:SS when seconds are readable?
**6:37**
